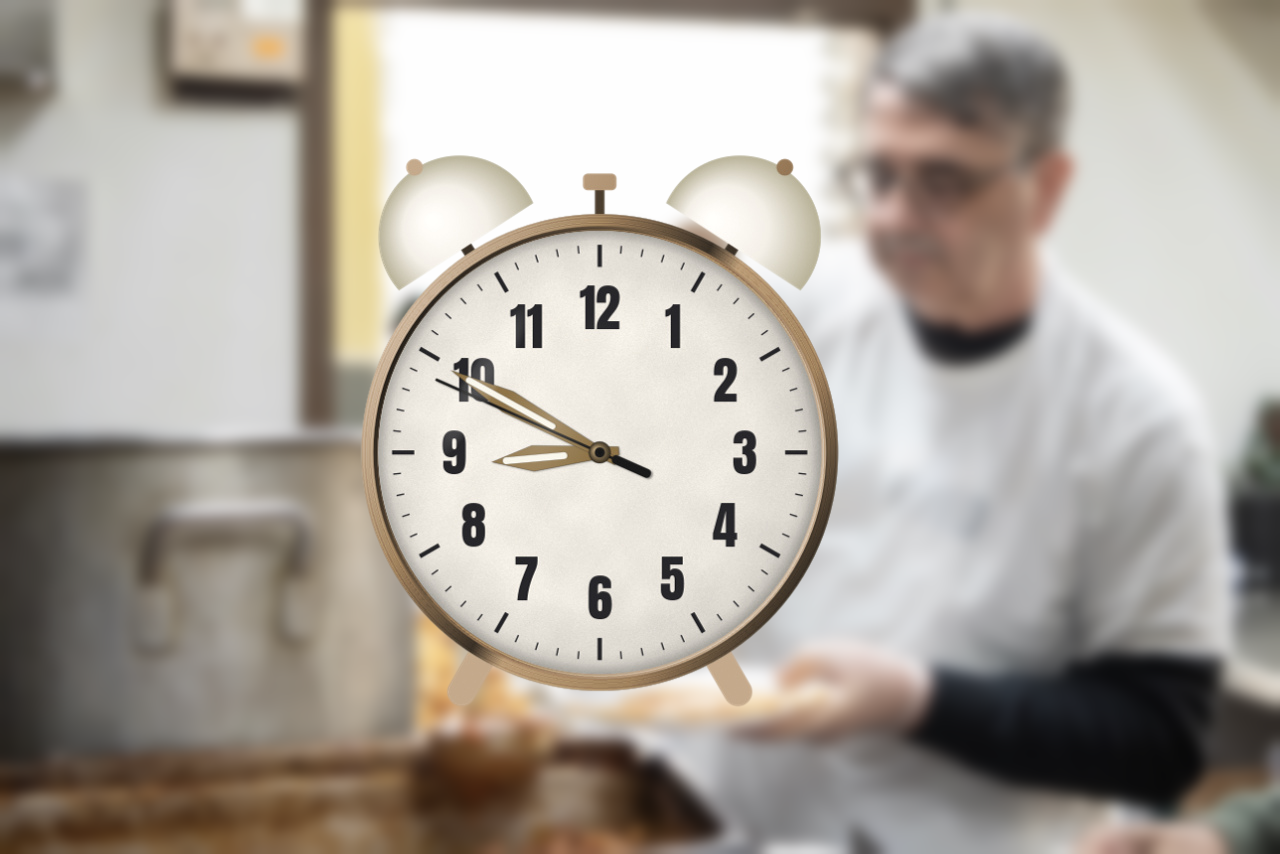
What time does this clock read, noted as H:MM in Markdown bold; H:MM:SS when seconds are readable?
**8:49:49**
